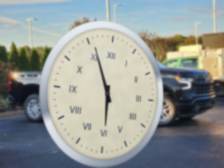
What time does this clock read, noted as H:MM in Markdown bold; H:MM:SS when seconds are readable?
**5:56**
